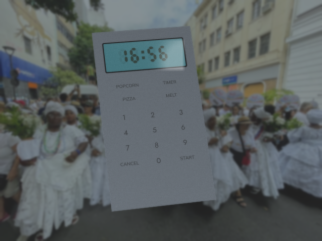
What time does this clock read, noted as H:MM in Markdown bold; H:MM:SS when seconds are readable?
**16:56**
